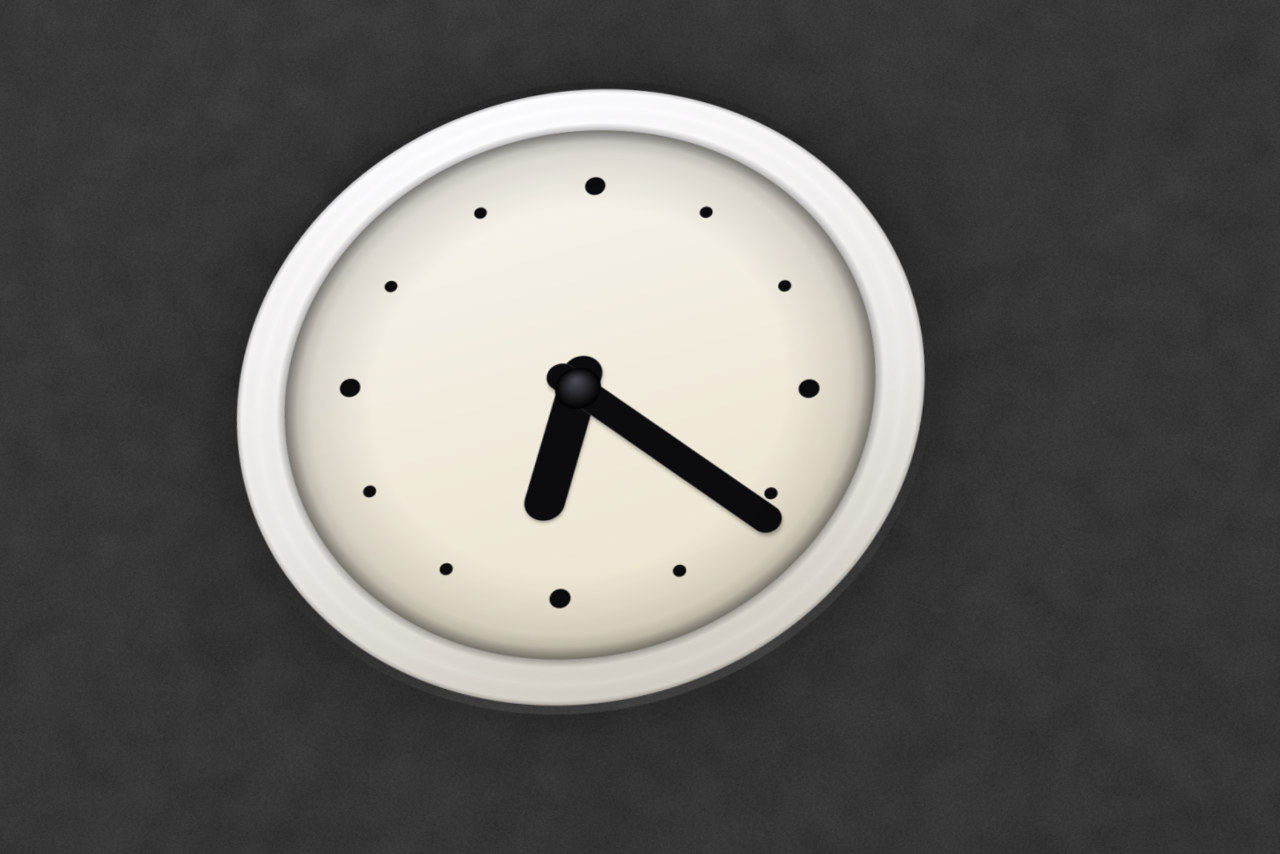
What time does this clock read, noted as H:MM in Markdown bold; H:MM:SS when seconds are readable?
**6:21**
